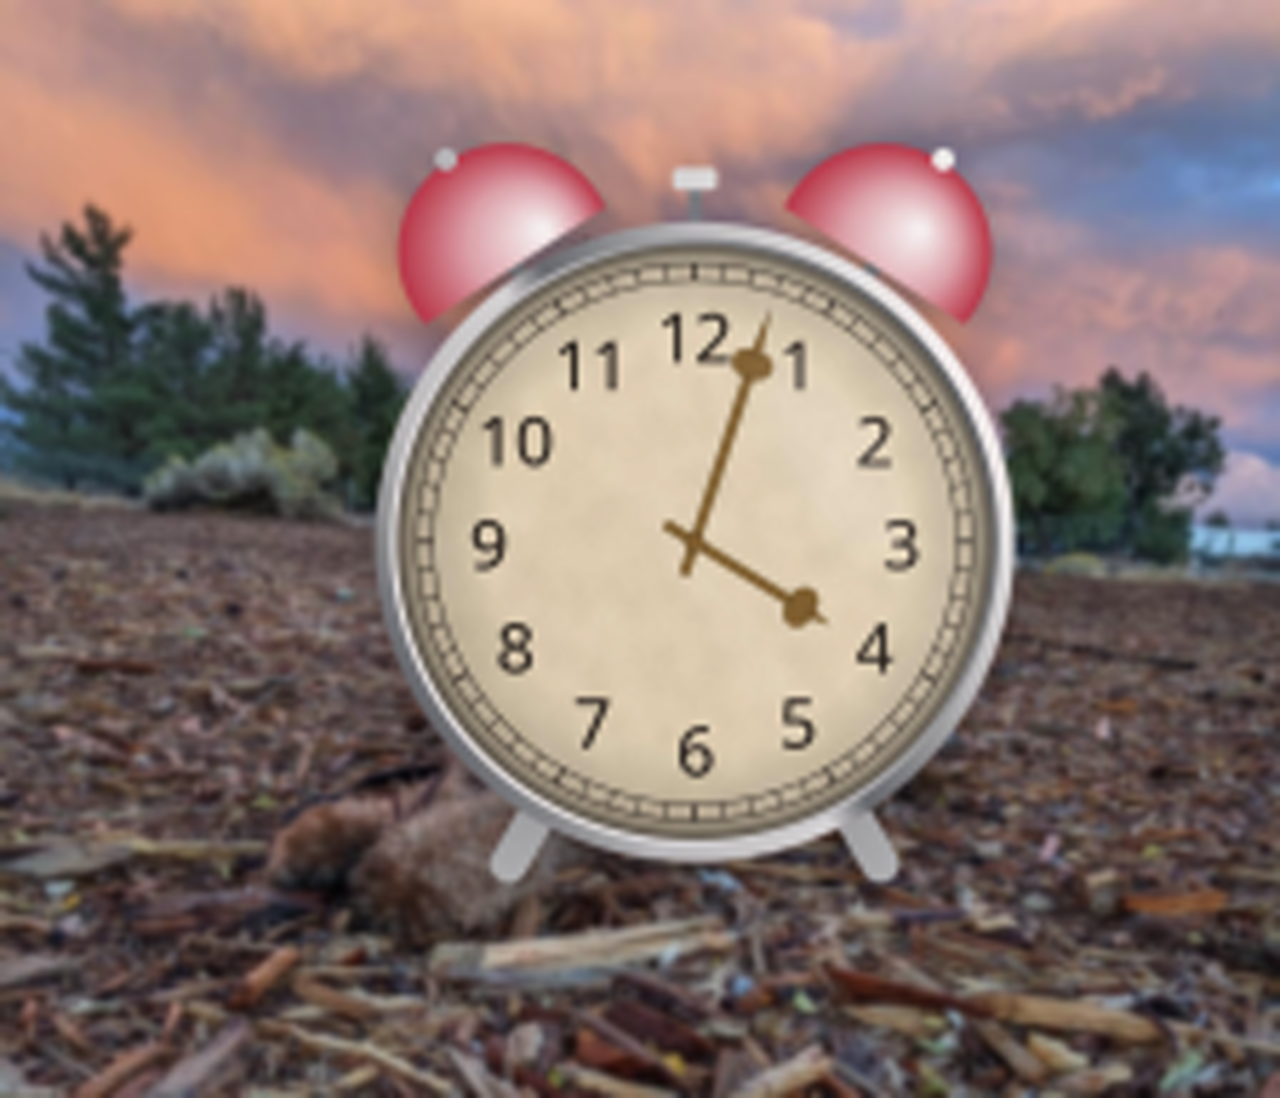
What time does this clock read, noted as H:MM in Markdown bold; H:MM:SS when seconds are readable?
**4:03**
